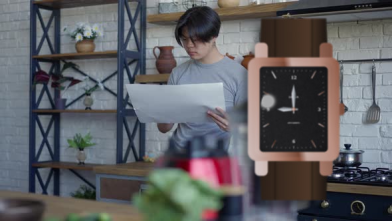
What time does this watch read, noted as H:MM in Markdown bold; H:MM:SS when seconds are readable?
**9:00**
